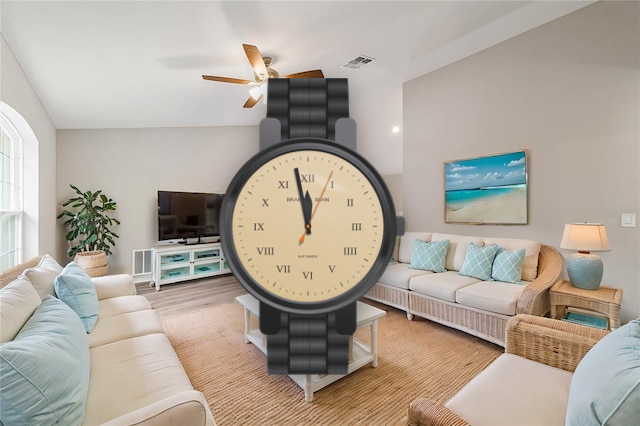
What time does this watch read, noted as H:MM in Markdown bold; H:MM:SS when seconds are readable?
**11:58:04**
